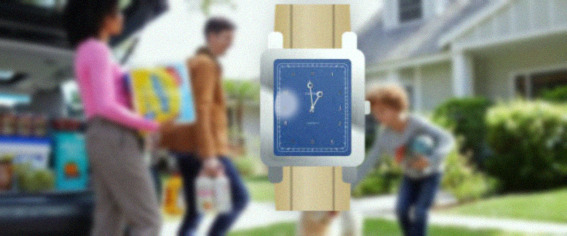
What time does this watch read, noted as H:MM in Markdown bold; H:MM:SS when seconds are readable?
**12:59**
